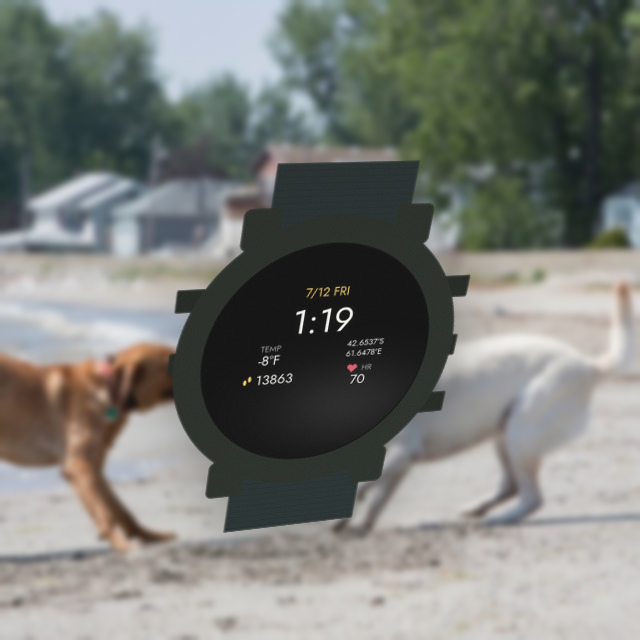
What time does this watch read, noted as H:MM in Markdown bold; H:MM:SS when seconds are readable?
**1:19**
